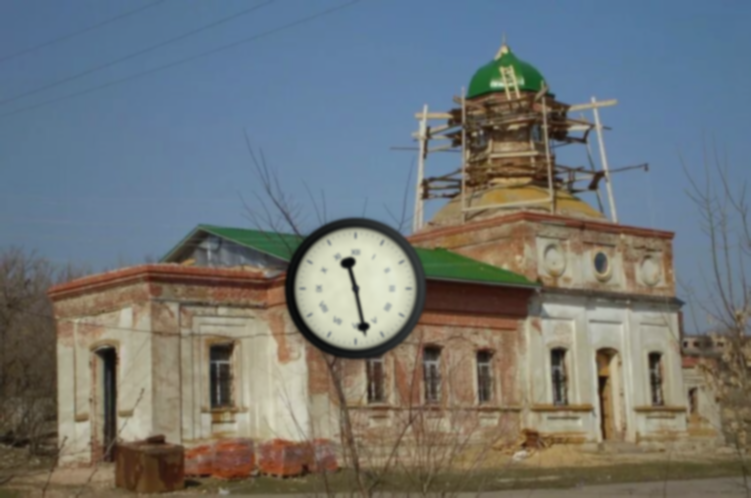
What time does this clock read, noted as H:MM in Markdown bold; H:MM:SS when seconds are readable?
**11:28**
